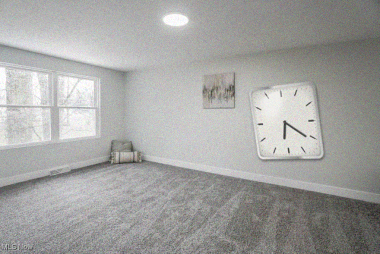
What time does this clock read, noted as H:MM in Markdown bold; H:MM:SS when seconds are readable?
**6:21**
